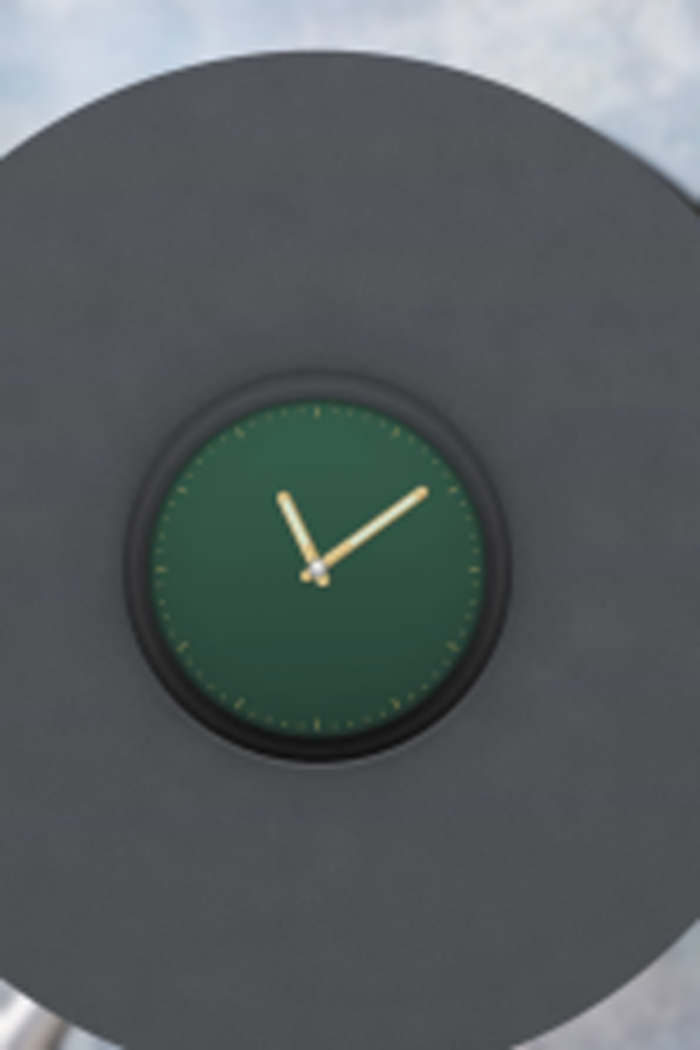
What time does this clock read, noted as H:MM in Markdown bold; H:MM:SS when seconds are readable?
**11:09**
